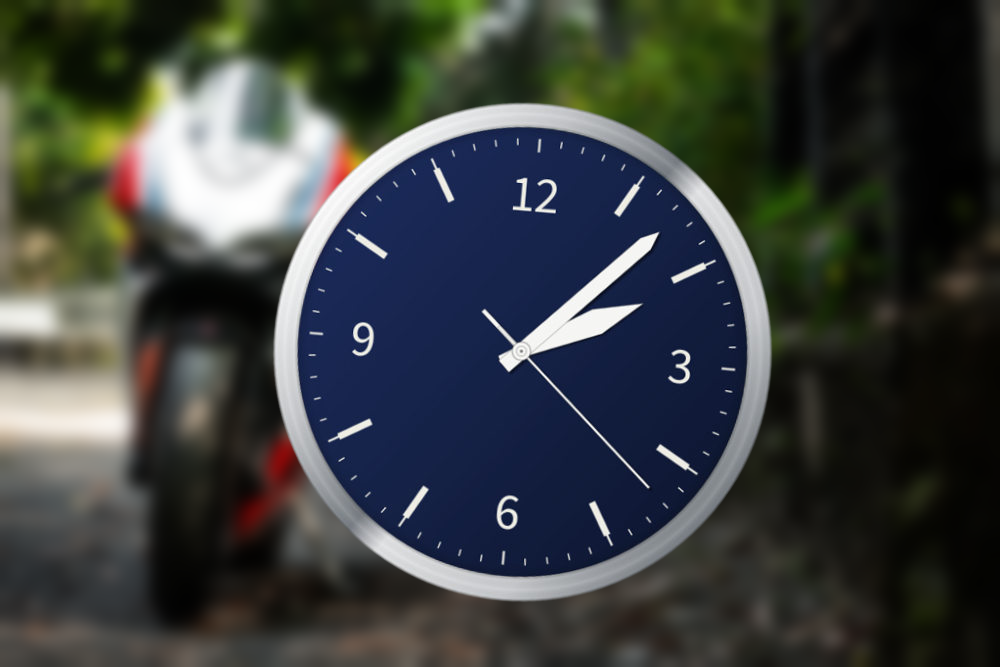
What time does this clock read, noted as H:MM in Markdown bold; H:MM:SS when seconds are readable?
**2:07:22**
